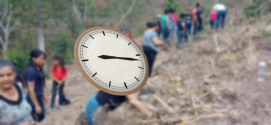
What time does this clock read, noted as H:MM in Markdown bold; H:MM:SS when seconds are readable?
**9:17**
